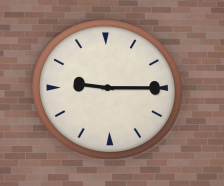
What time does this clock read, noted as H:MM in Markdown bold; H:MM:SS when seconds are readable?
**9:15**
